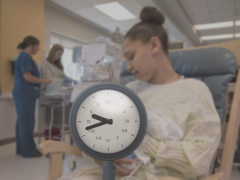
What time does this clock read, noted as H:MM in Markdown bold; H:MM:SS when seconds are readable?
**9:42**
